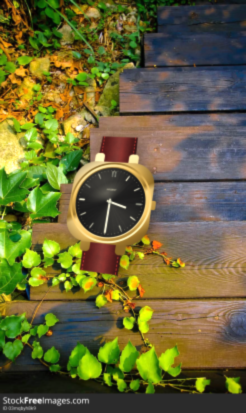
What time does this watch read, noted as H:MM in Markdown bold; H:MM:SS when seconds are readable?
**3:30**
